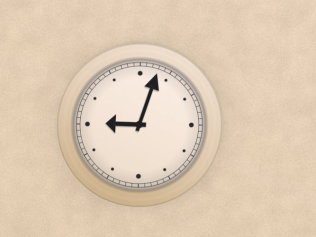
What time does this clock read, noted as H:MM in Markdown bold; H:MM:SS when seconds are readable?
**9:03**
